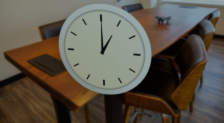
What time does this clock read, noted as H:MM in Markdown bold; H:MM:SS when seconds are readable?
**1:00**
